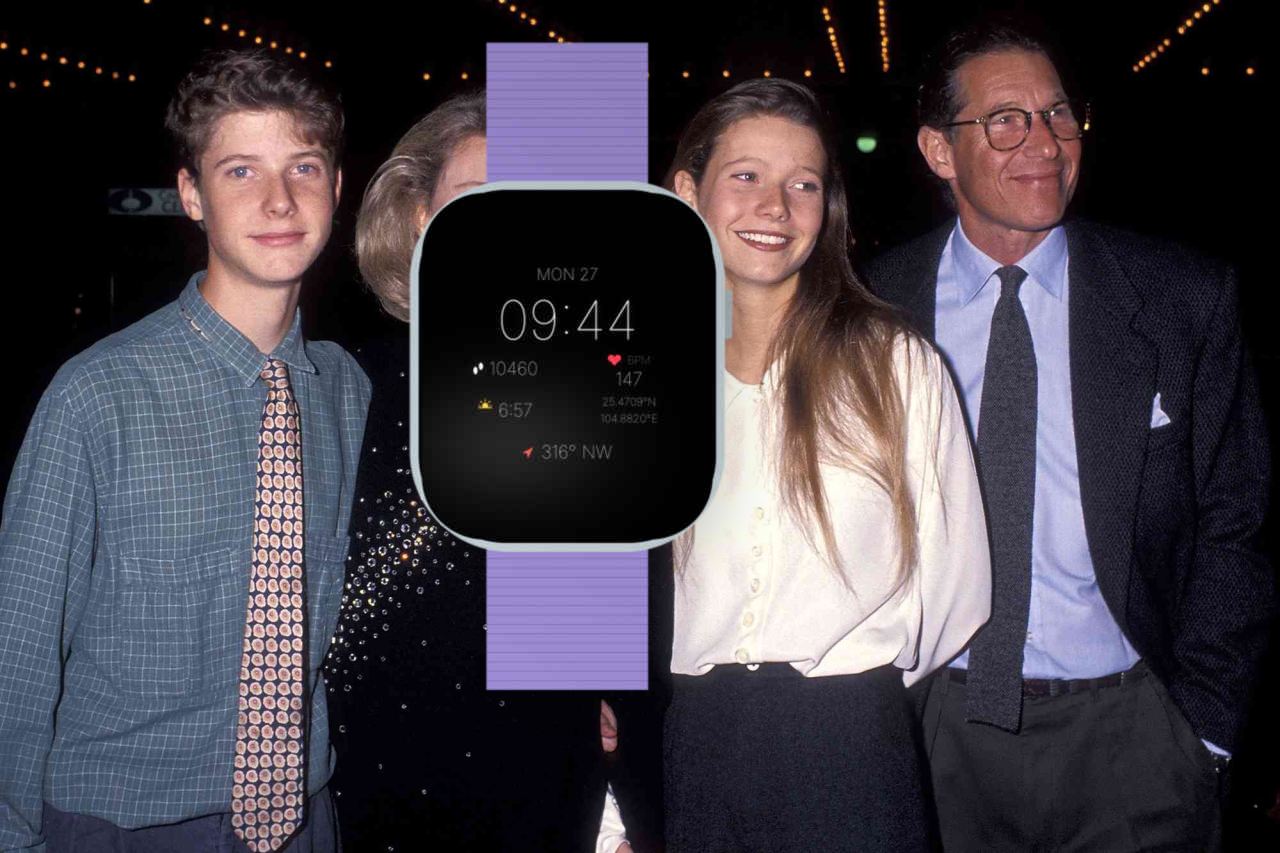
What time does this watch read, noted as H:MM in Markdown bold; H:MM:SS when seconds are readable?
**9:44**
